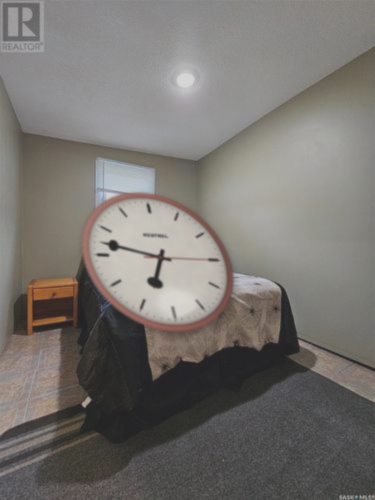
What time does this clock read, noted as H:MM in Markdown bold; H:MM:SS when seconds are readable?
**6:47:15**
